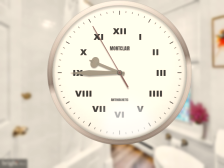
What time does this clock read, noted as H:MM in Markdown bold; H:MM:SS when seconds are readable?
**9:44:55**
